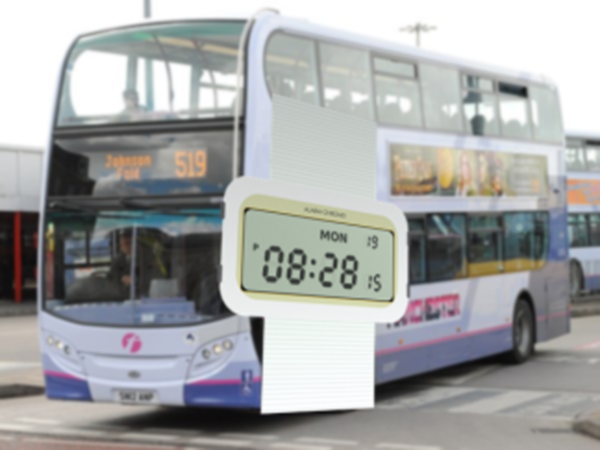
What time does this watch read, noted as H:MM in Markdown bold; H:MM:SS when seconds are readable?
**8:28:15**
